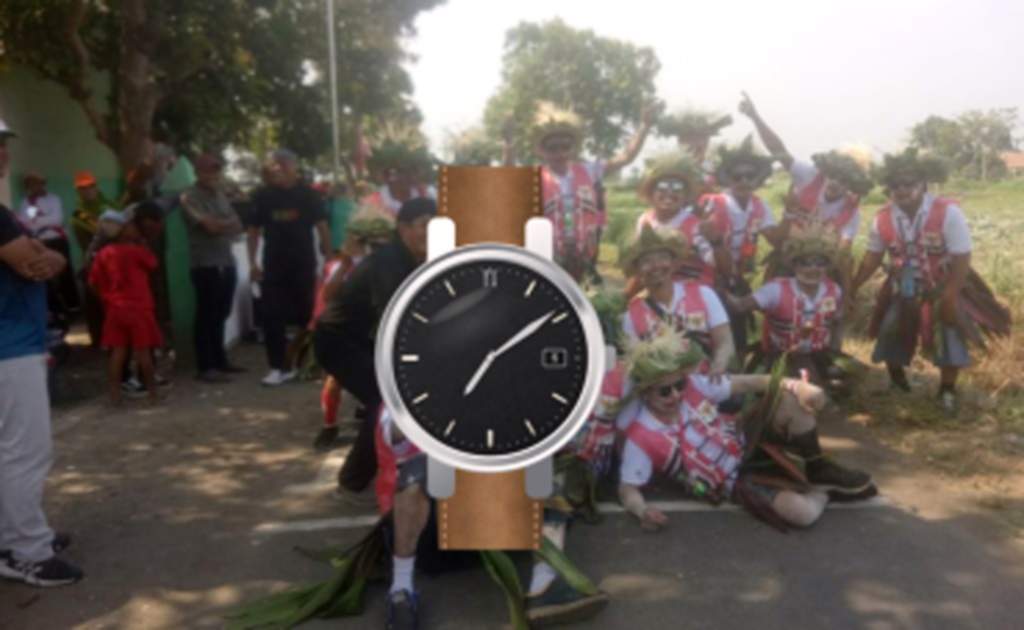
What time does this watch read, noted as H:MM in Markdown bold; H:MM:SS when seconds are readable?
**7:09**
